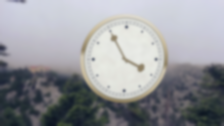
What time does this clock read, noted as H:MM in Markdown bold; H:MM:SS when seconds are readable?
**3:55**
